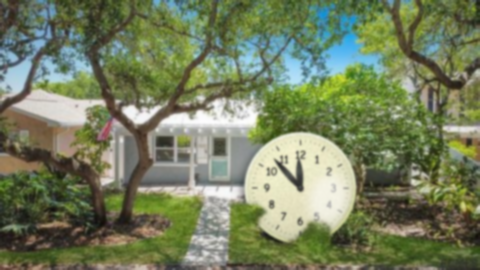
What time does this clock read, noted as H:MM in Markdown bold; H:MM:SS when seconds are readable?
**11:53**
